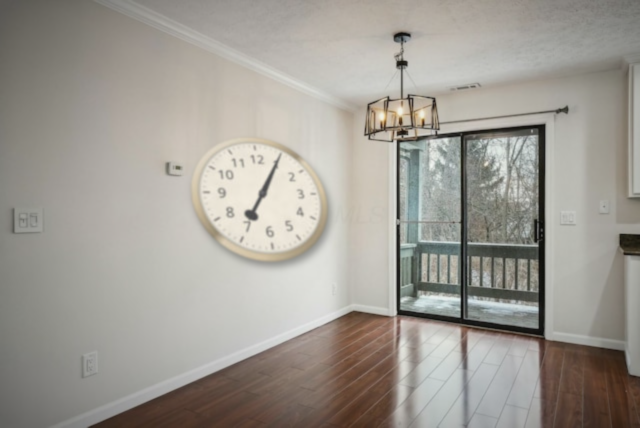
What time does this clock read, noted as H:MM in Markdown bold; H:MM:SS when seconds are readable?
**7:05**
